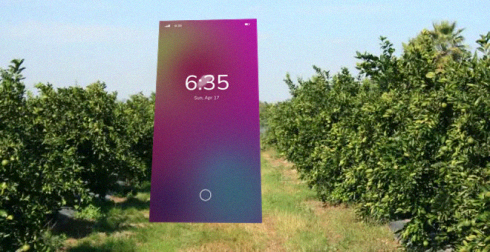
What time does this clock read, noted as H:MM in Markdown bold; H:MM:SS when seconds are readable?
**6:35**
